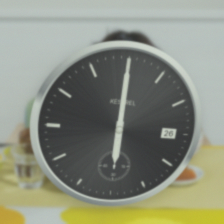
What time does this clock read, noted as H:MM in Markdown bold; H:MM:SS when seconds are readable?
**6:00**
